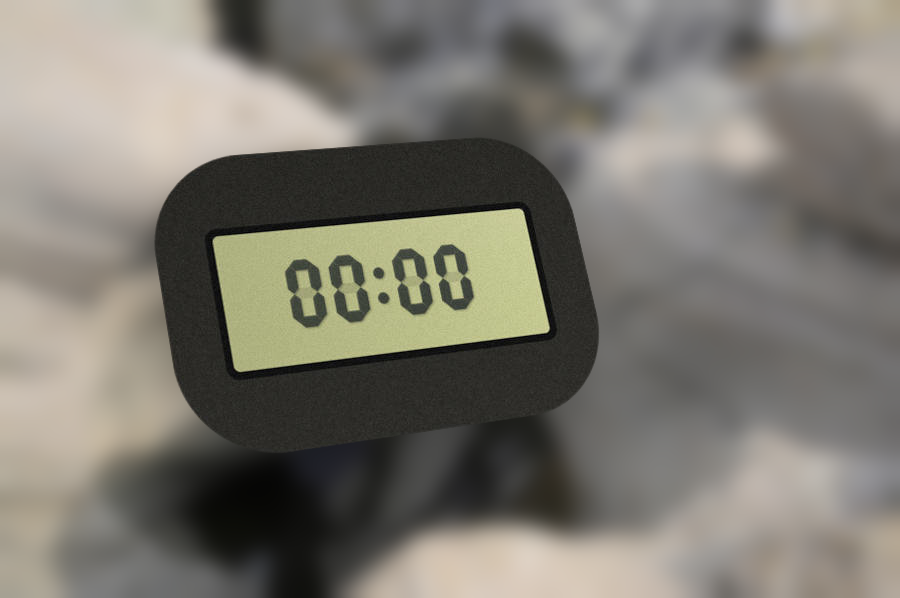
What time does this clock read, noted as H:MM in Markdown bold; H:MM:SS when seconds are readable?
**0:00**
